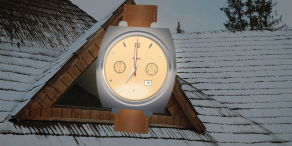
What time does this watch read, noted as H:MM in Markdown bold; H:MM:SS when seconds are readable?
**6:59**
